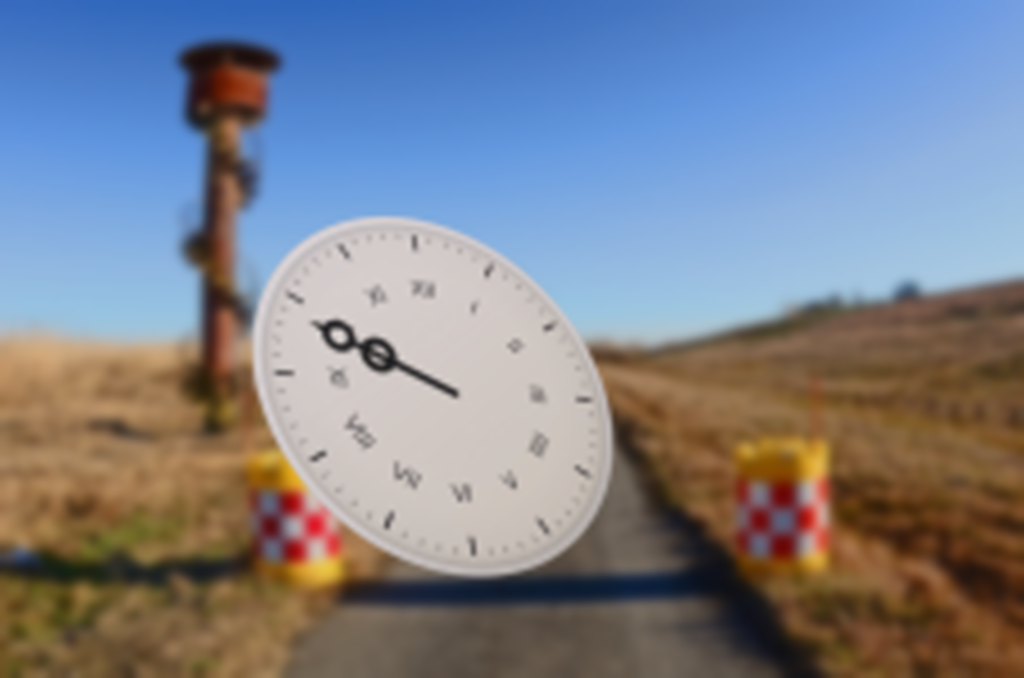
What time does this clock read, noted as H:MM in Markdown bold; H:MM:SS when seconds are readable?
**9:49**
